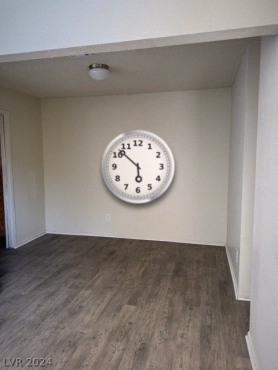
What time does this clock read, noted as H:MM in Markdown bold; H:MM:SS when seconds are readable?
**5:52**
